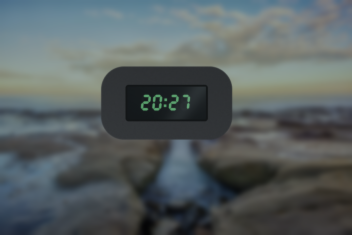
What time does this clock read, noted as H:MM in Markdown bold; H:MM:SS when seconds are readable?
**20:27**
